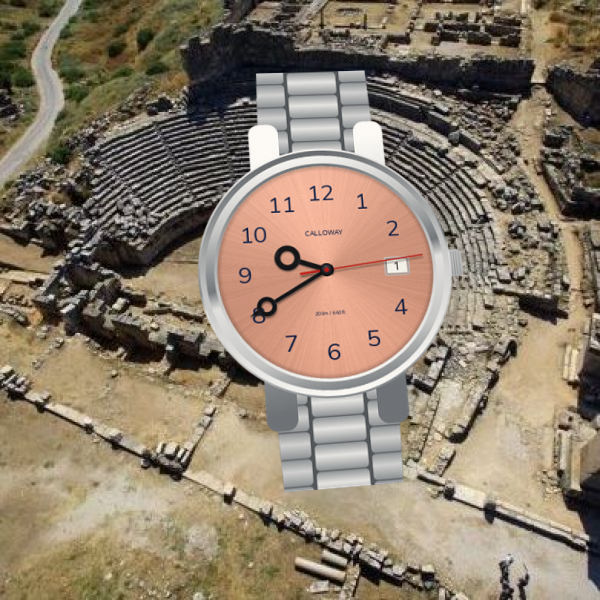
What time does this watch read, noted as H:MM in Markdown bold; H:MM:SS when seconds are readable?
**9:40:14**
